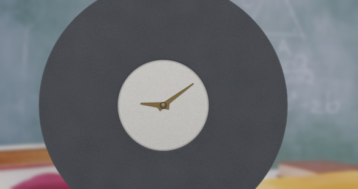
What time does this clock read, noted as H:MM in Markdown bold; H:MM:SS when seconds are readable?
**9:09**
